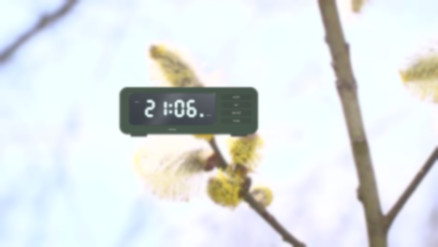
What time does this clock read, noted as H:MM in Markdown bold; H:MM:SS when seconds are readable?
**21:06**
